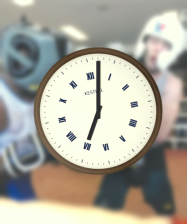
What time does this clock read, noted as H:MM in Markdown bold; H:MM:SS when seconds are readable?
**7:02**
